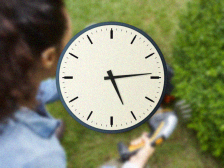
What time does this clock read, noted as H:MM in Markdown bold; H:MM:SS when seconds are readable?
**5:14**
